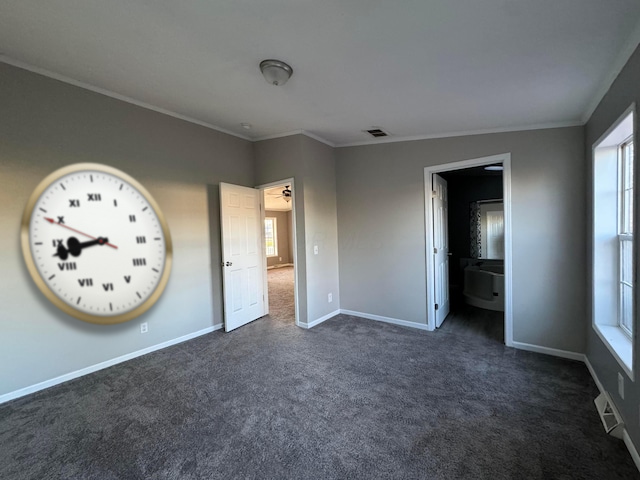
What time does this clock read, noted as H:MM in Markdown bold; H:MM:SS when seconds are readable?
**8:42:49**
